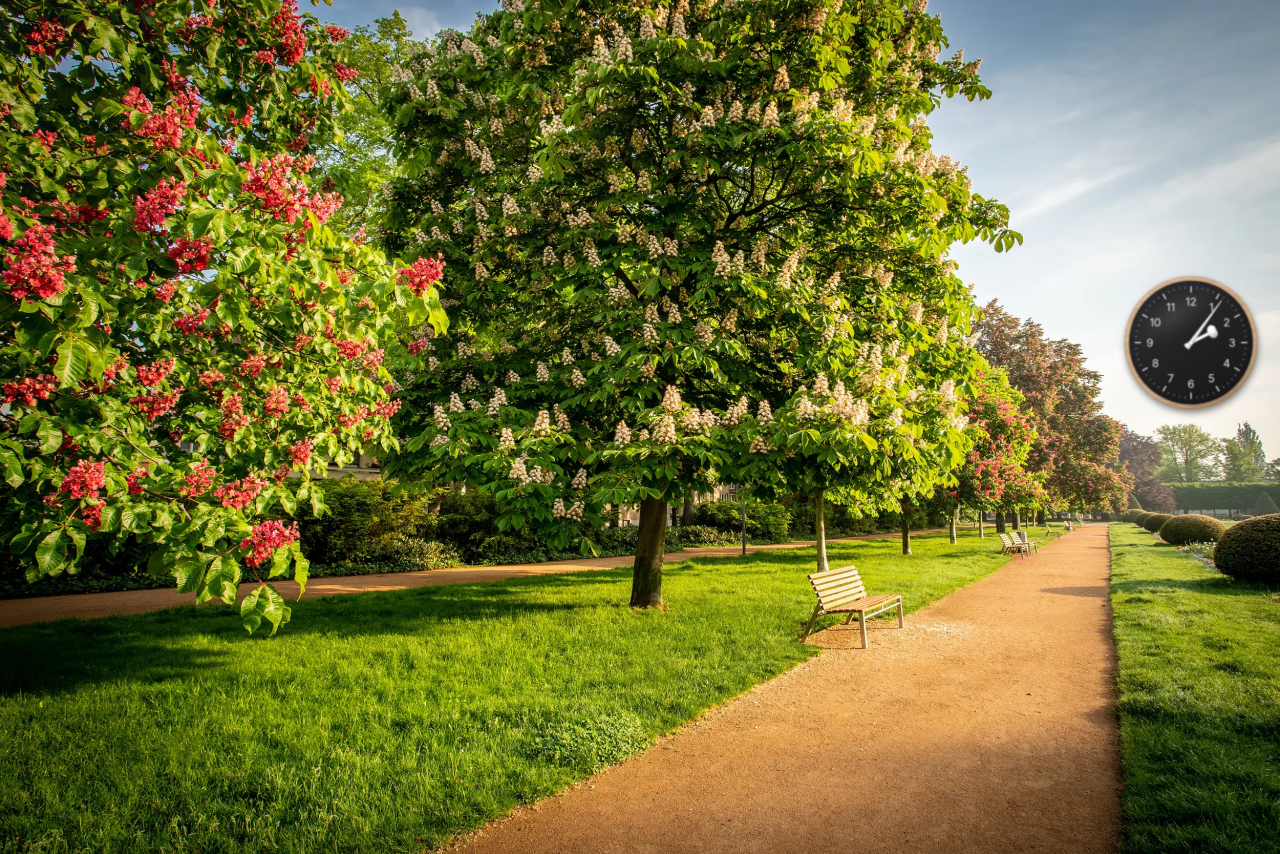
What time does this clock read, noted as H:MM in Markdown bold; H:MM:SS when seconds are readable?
**2:06**
